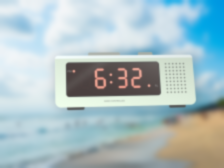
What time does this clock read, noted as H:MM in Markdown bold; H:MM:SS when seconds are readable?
**6:32**
